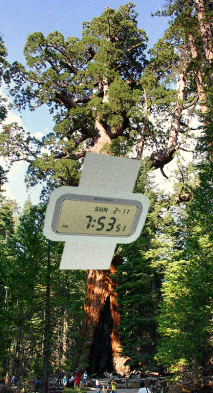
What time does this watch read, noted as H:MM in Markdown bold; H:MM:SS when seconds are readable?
**7:53:51**
